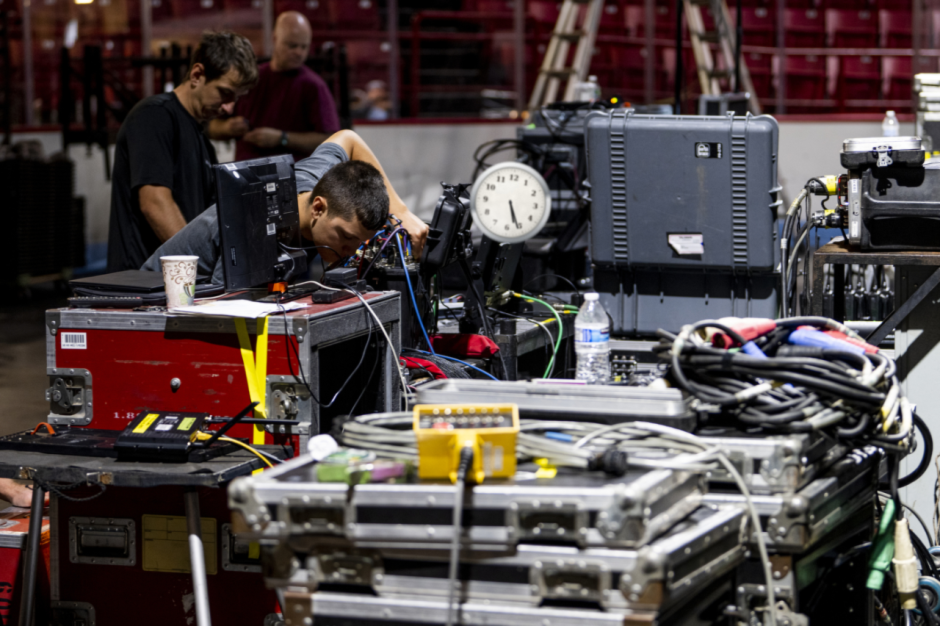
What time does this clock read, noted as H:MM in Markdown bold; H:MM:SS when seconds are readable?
**5:26**
